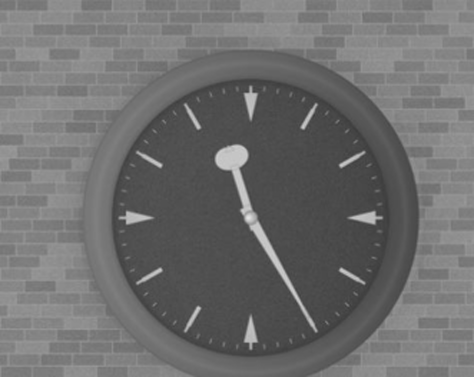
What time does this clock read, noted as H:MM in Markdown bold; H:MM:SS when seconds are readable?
**11:25**
